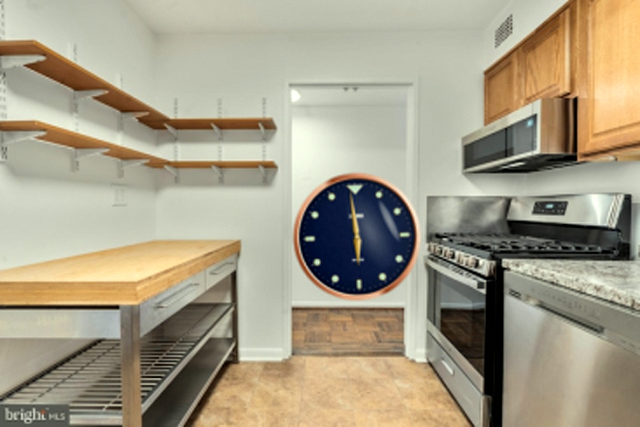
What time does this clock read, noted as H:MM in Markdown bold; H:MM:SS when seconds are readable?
**5:59**
